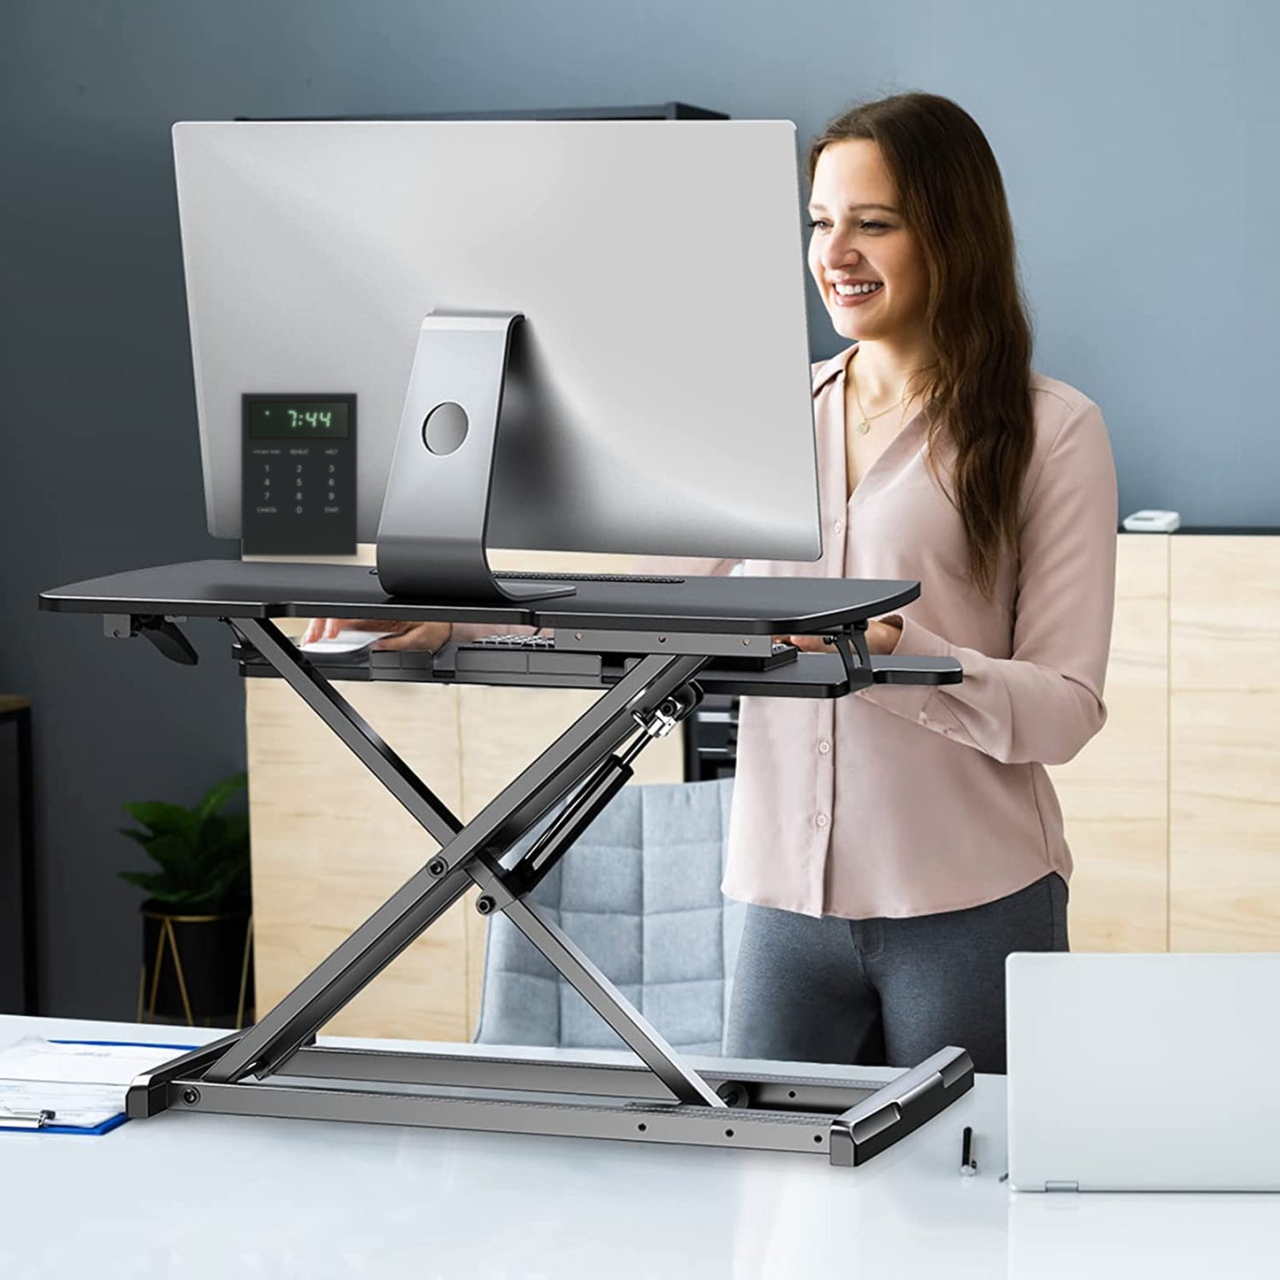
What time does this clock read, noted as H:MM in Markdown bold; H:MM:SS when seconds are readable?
**7:44**
